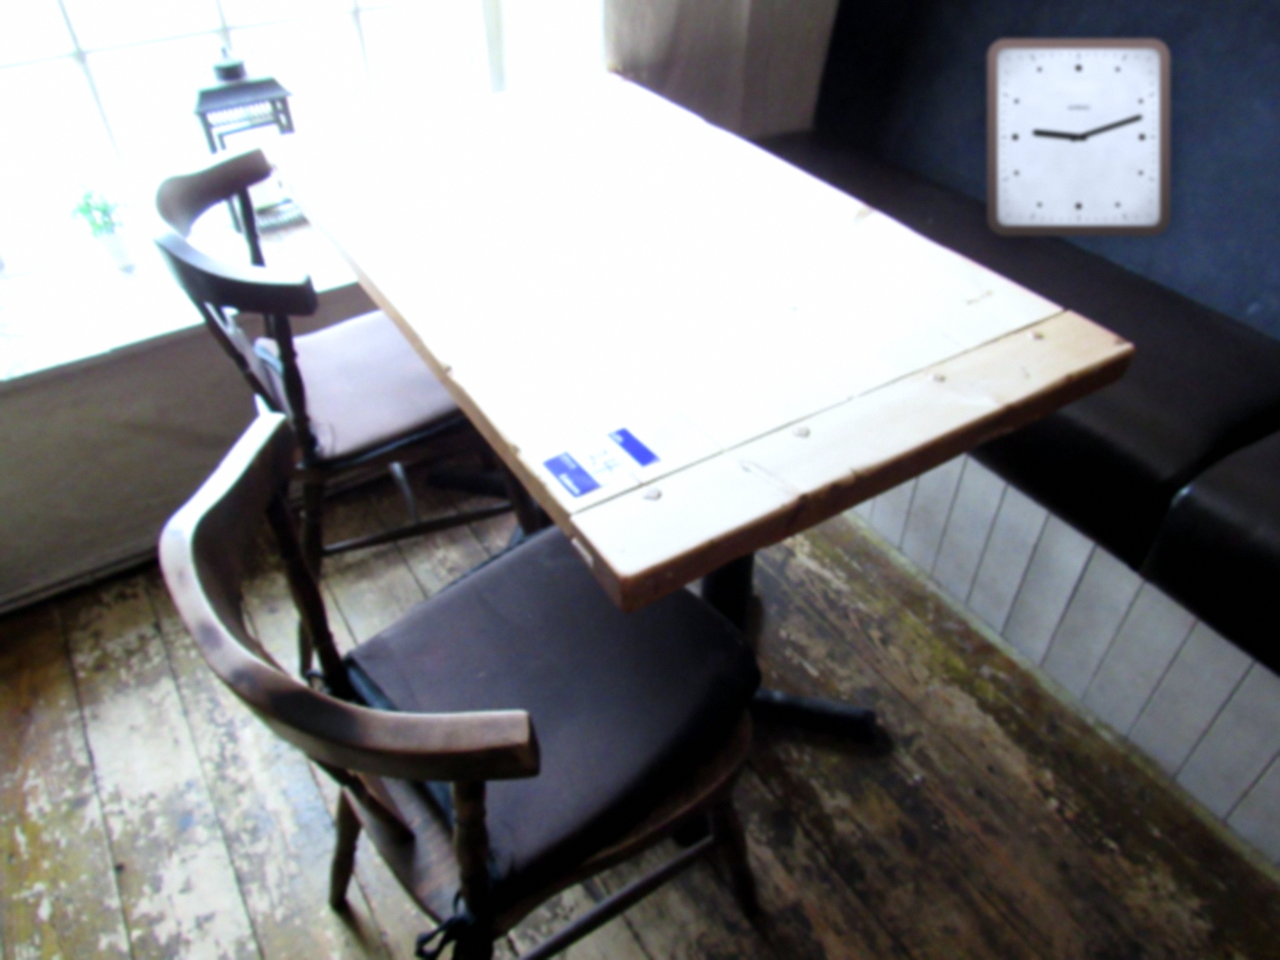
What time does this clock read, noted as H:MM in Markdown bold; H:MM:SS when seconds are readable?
**9:12**
